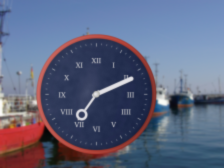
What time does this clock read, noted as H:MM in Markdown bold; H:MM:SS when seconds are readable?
**7:11**
